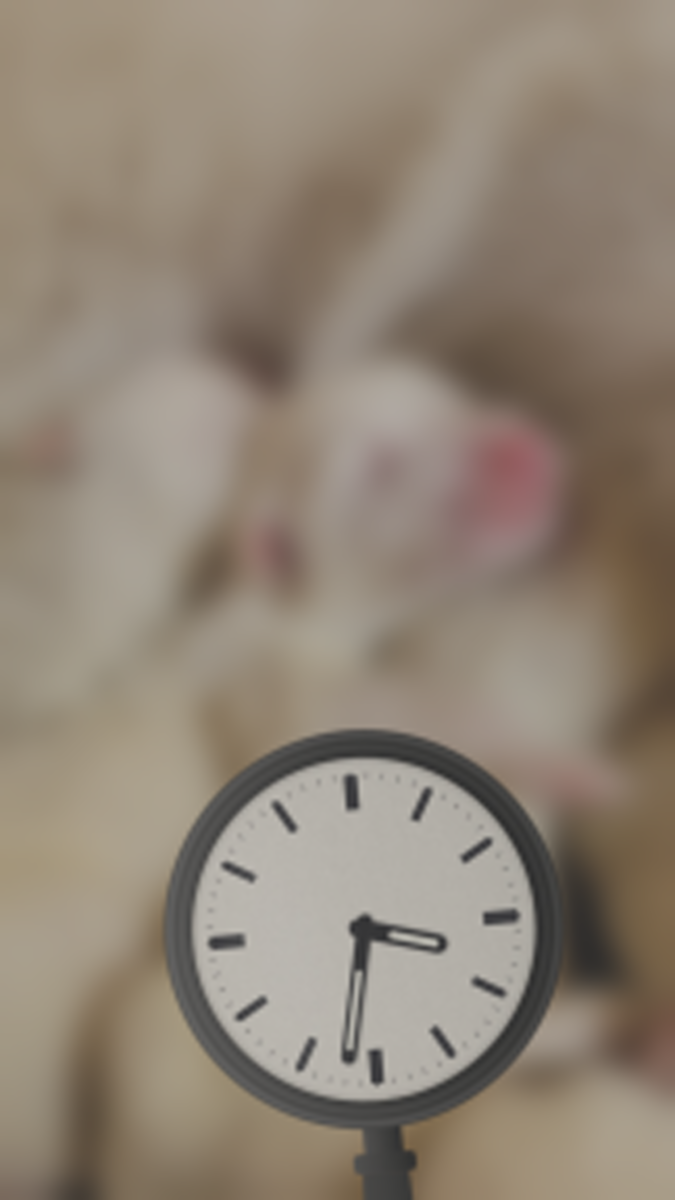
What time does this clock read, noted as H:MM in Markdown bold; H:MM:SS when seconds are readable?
**3:32**
